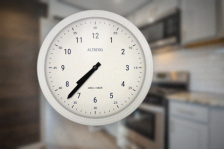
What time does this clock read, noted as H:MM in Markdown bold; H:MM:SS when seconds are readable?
**7:37**
